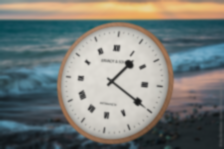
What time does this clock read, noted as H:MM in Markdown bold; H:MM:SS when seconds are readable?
**1:20**
